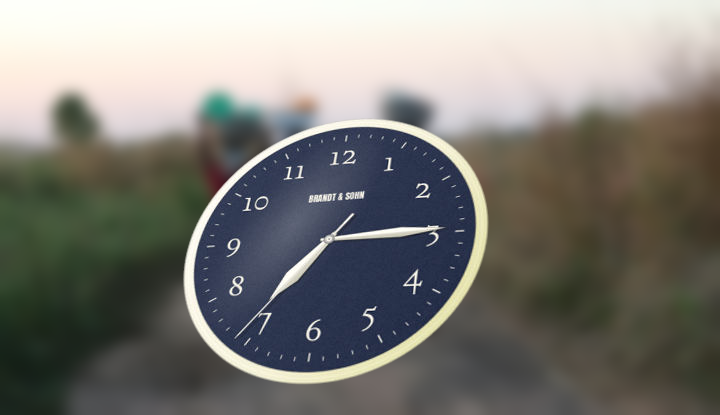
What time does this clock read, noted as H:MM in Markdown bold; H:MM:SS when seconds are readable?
**7:14:36**
